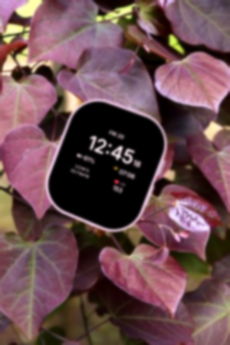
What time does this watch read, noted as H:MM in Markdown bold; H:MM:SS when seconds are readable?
**12:45**
